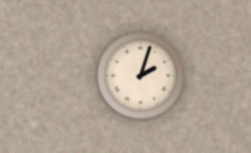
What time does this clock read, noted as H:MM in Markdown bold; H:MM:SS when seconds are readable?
**2:03**
